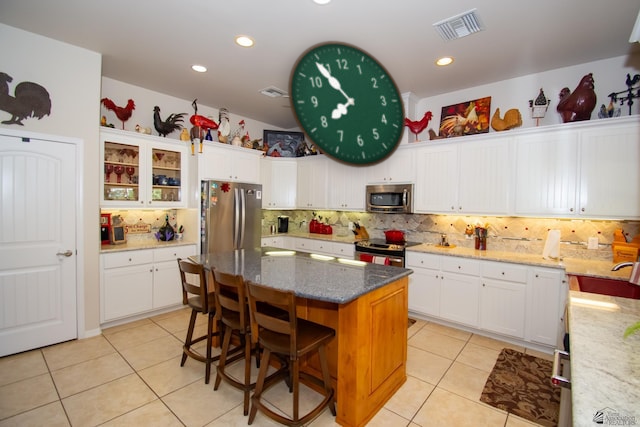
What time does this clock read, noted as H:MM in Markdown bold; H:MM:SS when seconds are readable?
**7:54**
